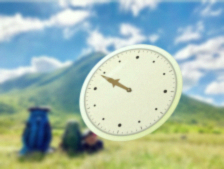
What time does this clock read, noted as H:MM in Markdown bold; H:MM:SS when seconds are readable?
**9:49**
